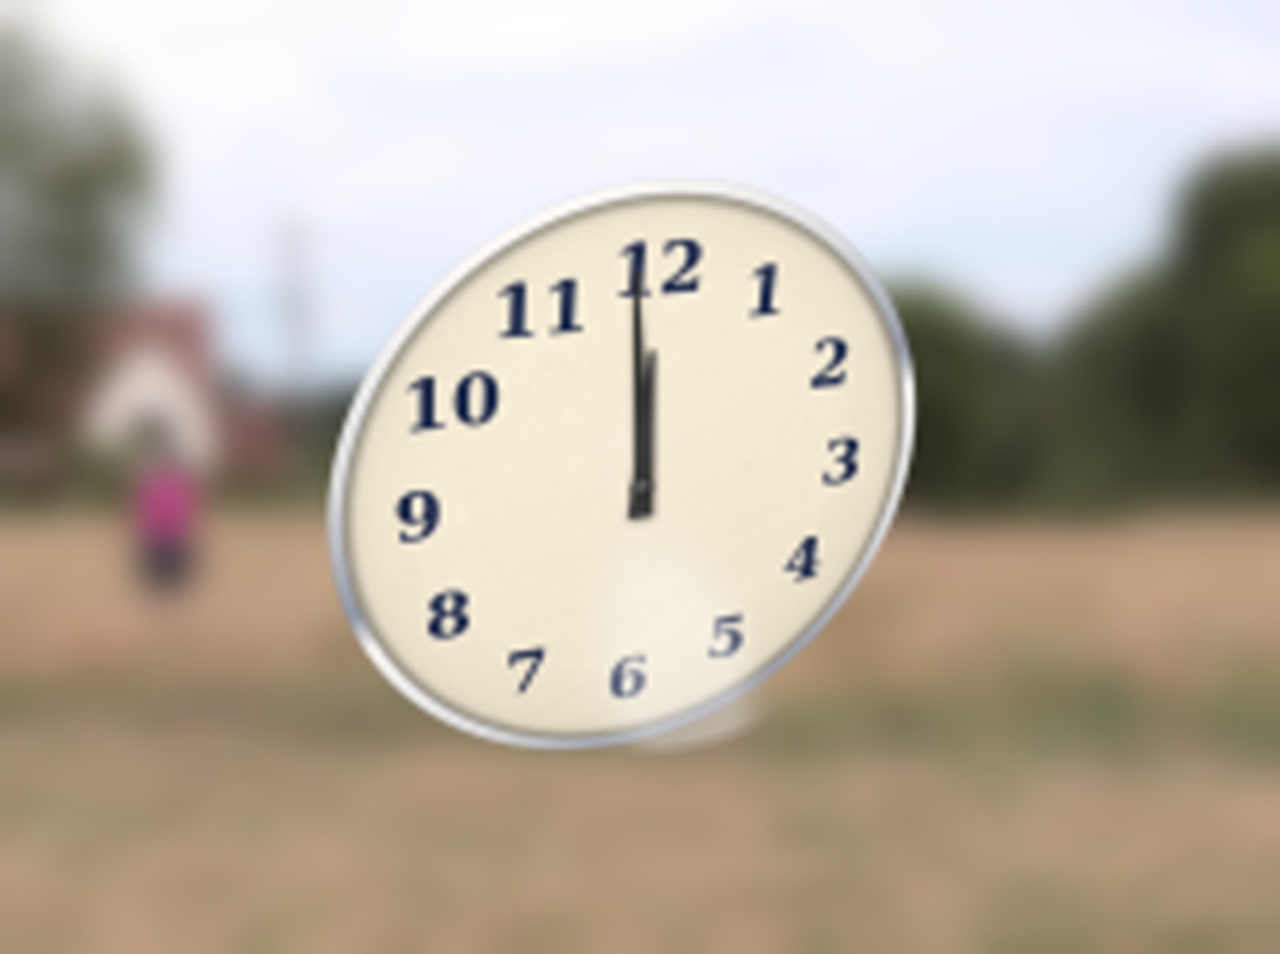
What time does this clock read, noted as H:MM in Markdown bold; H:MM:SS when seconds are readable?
**11:59**
